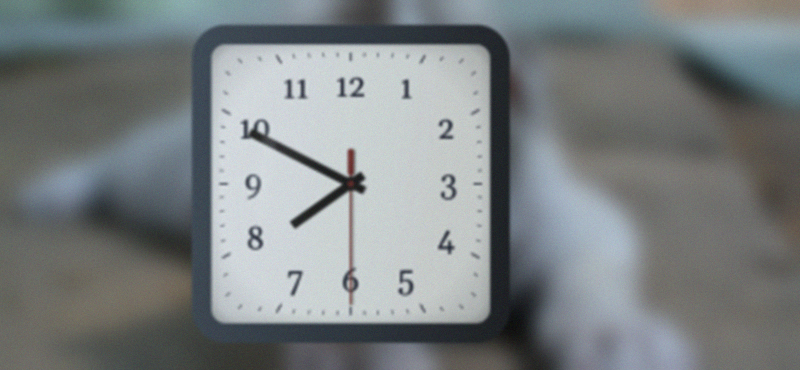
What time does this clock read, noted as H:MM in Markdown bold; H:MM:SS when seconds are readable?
**7:49:30**
